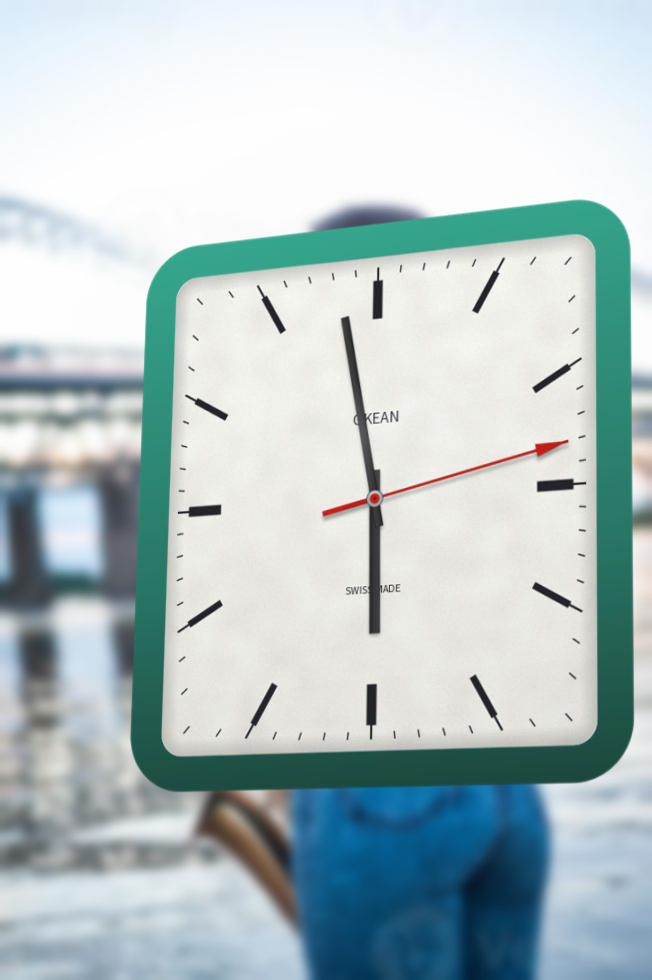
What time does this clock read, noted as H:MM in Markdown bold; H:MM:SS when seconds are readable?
**5:58:13**
